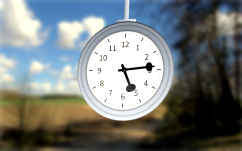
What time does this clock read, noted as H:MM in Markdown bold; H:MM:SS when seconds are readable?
**5:14**
